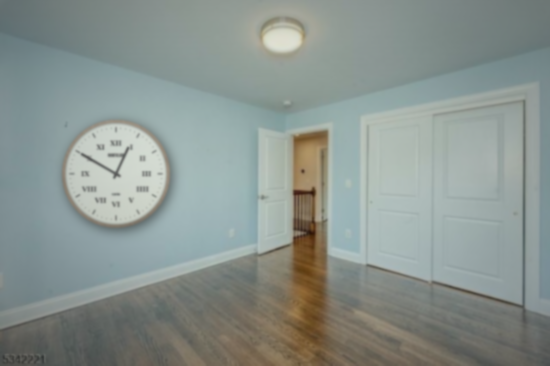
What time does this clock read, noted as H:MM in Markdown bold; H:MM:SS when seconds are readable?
**12:50**
